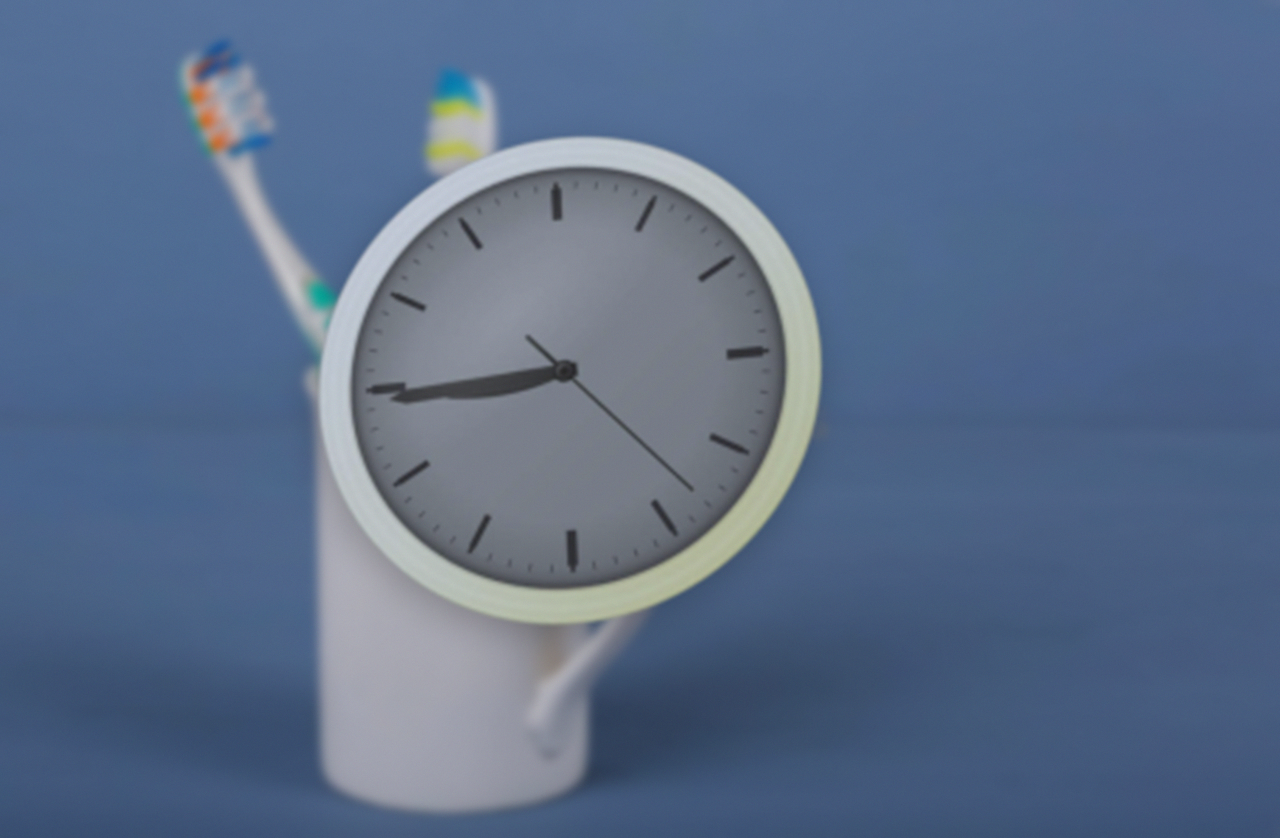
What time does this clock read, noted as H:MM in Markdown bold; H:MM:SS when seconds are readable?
**8:44:23**
